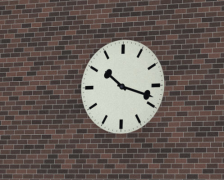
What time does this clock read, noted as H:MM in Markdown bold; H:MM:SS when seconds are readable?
**10:18**
